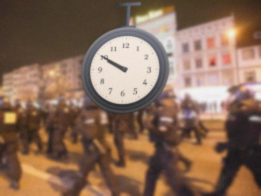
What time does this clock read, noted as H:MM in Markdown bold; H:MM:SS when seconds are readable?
**9:50**
